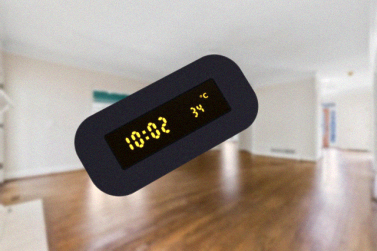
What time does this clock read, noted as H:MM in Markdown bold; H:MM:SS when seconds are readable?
**10:02**
